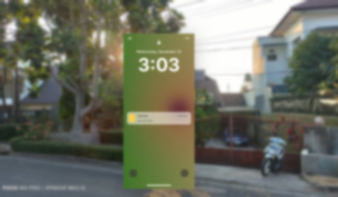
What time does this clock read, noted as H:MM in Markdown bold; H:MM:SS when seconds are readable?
**3:03**
